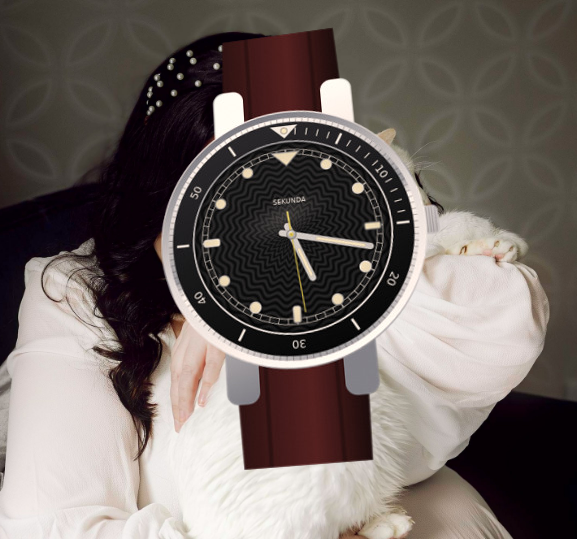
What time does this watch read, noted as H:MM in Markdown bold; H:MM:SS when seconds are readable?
**5:17:29**
